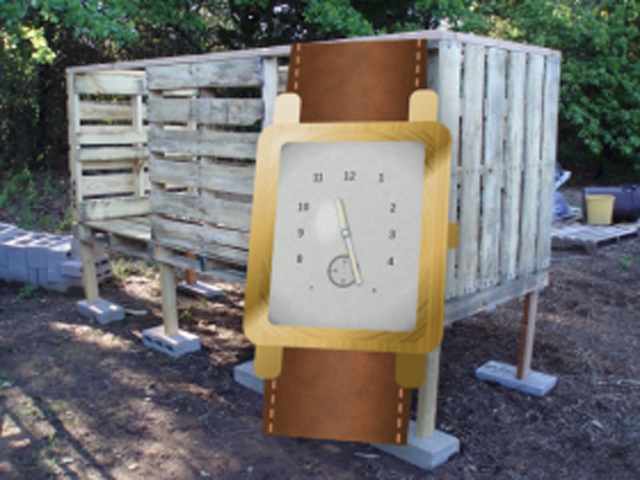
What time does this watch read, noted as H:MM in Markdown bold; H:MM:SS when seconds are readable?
**11:27**
